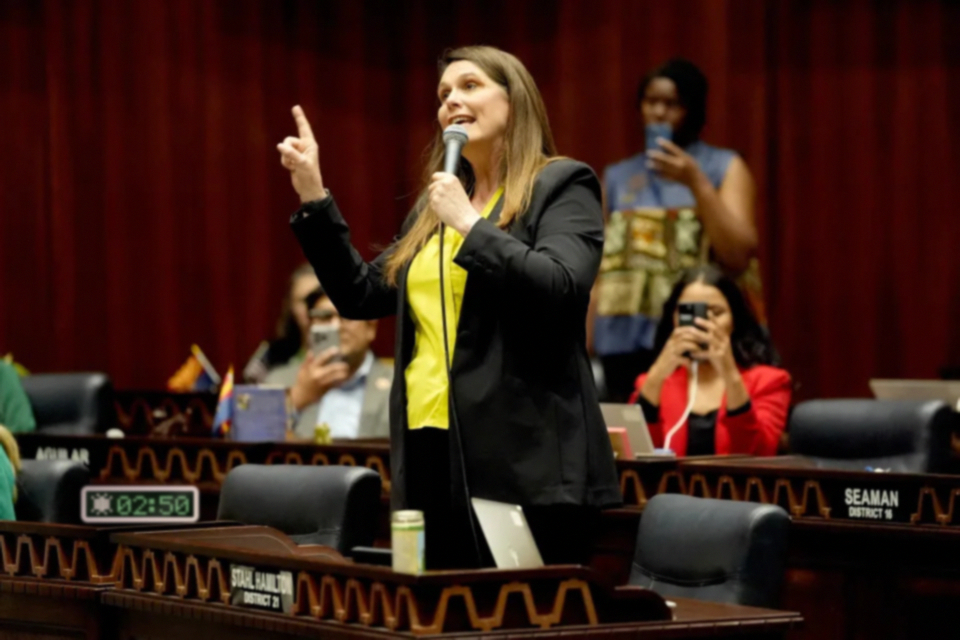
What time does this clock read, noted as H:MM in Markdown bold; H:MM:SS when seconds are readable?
**2:50**
